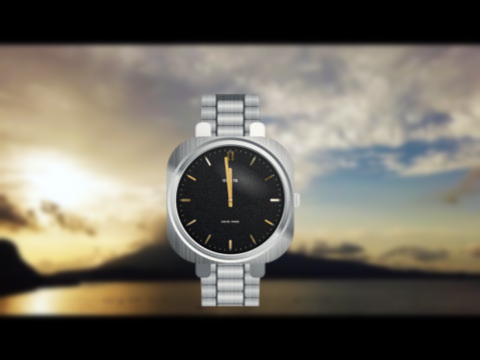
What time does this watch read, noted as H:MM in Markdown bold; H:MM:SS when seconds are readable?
**11:59**
